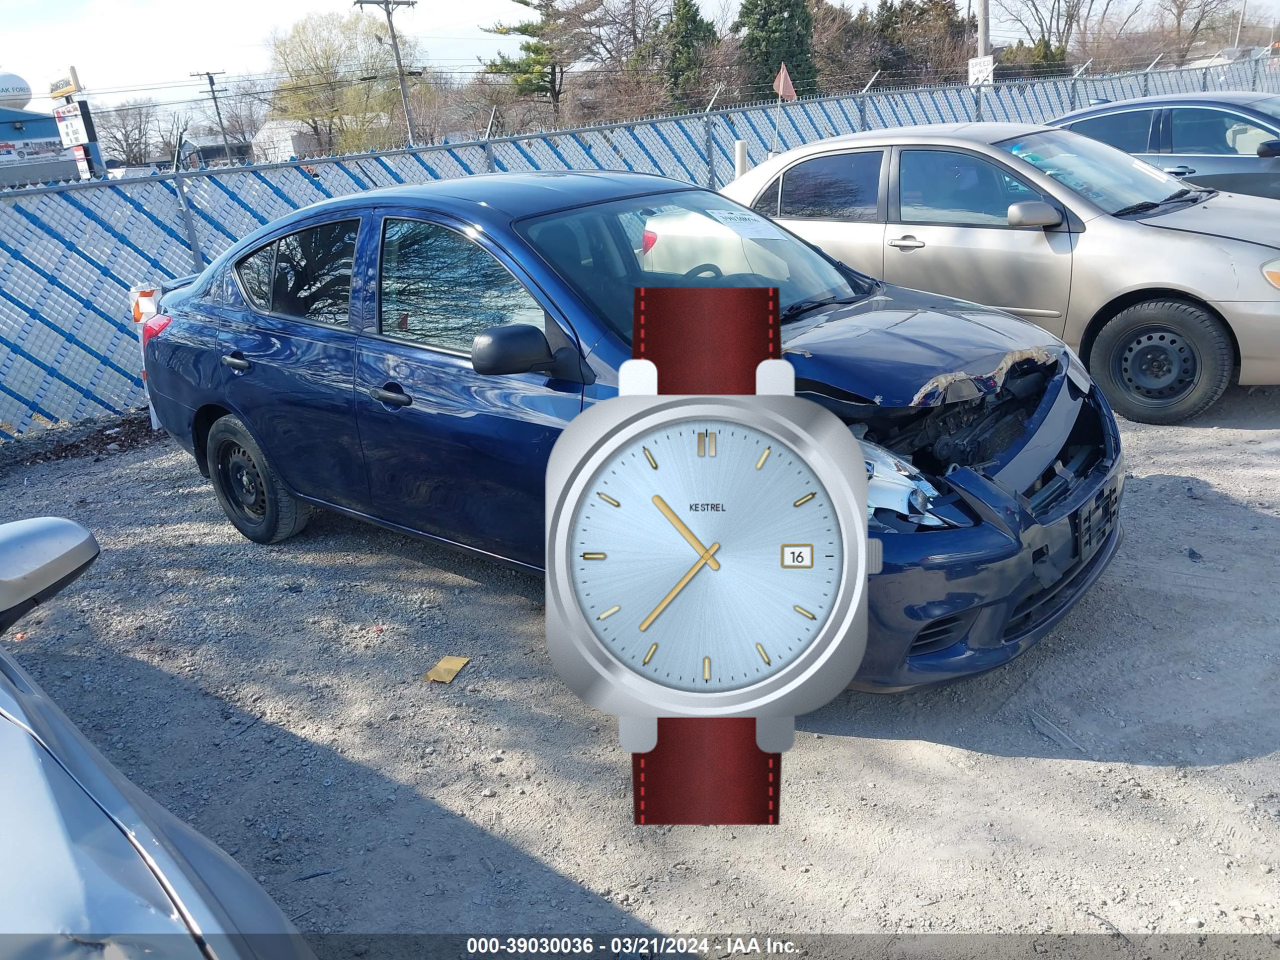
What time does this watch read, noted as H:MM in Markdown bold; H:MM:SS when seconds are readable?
**10:37**
